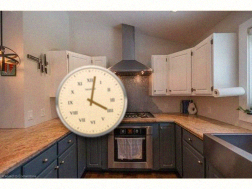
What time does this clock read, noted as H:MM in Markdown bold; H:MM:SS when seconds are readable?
**4:02**
